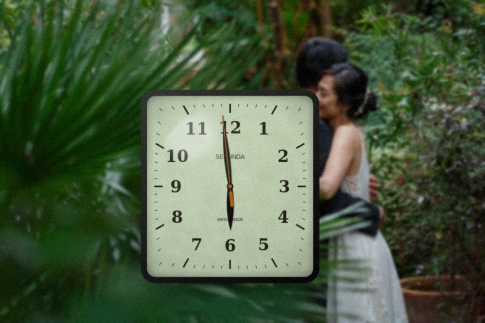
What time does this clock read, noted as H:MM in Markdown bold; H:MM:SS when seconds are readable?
**5:58:59**
